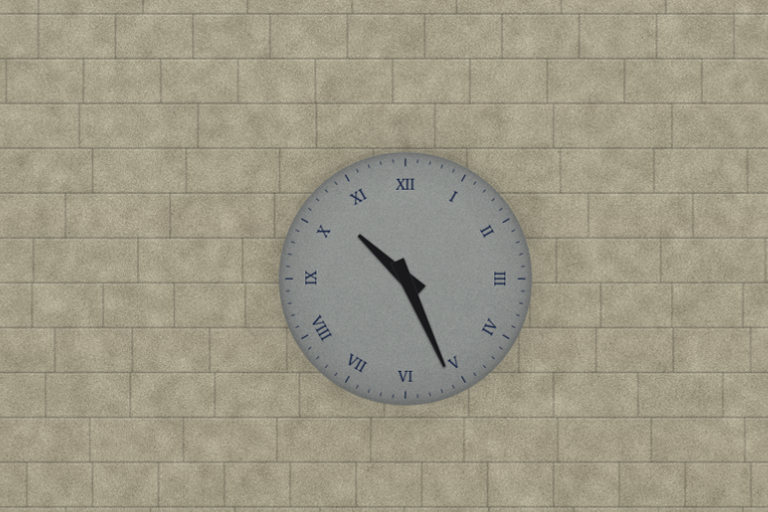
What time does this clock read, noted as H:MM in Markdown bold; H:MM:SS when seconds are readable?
**10:26**
